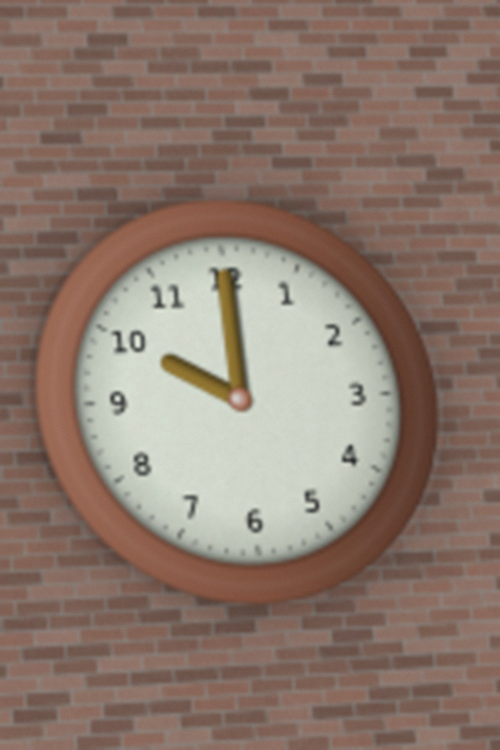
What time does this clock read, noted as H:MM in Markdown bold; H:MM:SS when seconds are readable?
**10:00**
